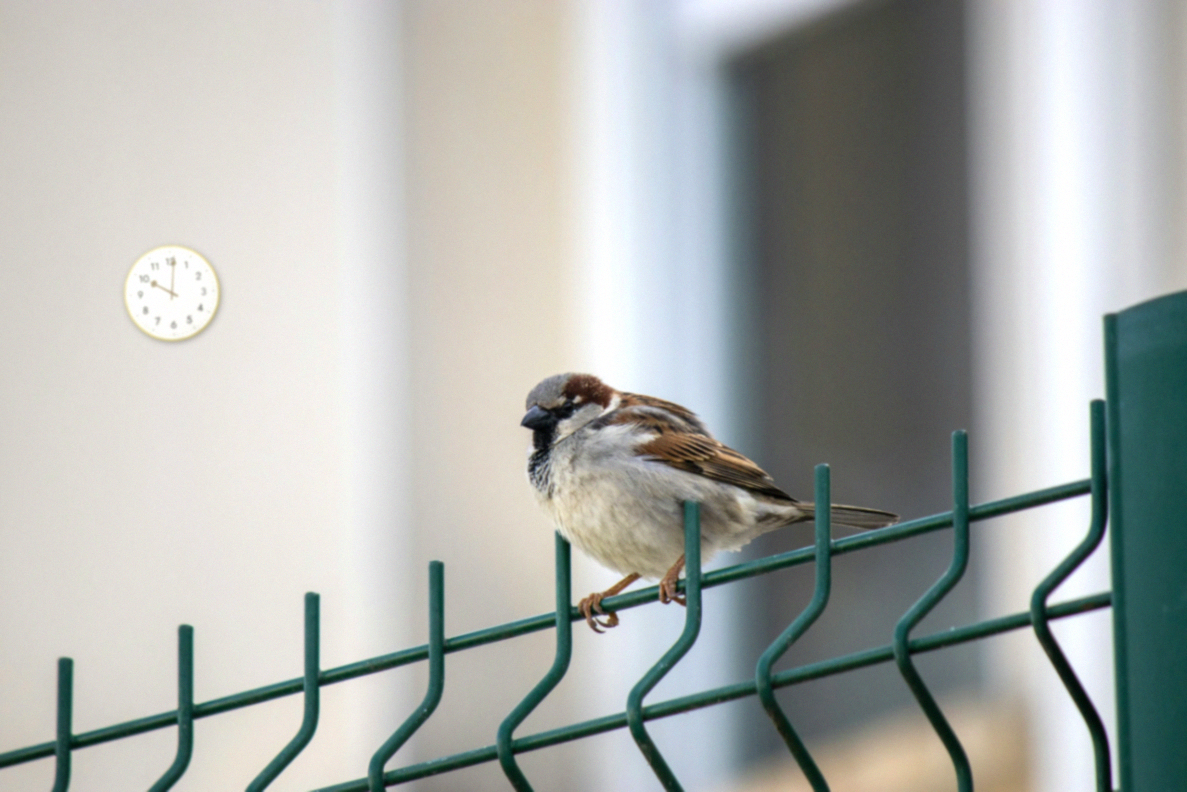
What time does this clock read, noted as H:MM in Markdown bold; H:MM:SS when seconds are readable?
**10:01**
